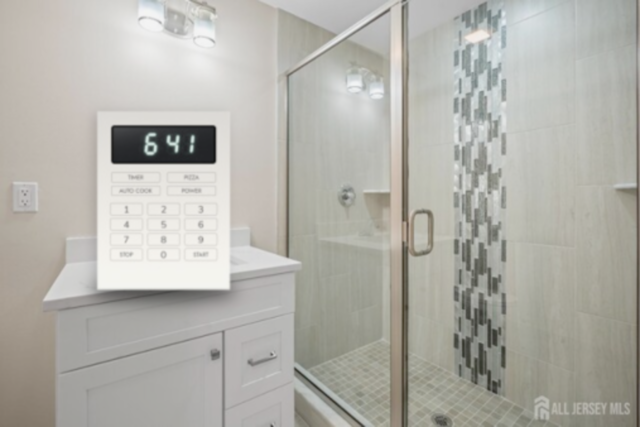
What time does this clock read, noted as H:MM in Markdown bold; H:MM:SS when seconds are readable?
**6:41**
